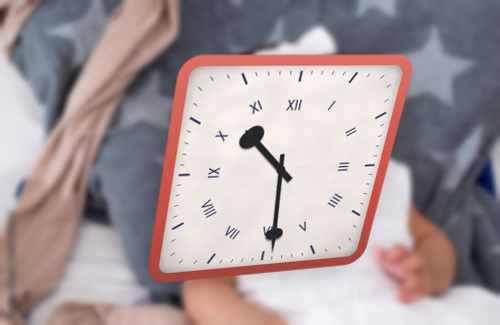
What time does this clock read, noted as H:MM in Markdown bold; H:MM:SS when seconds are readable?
**10:29**
